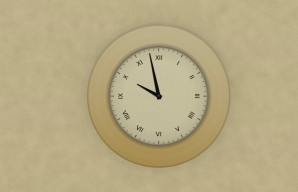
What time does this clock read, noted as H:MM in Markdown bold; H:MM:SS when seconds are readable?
**9:58**
